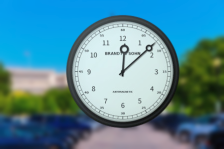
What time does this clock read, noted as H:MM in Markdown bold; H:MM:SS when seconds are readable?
**12:08**
